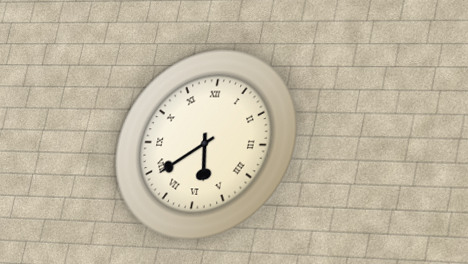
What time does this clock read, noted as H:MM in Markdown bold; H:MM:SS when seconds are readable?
**5:39**
